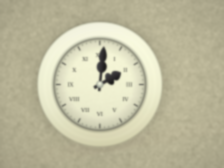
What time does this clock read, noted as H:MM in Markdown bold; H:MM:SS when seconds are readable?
**2:01**
